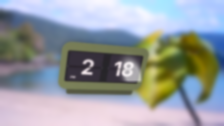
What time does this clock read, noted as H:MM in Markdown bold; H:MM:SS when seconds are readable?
**2:18**
